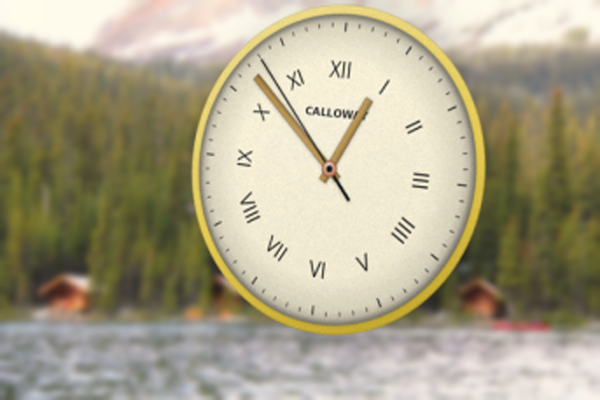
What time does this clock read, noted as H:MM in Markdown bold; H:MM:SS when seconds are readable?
**12:51:53**
